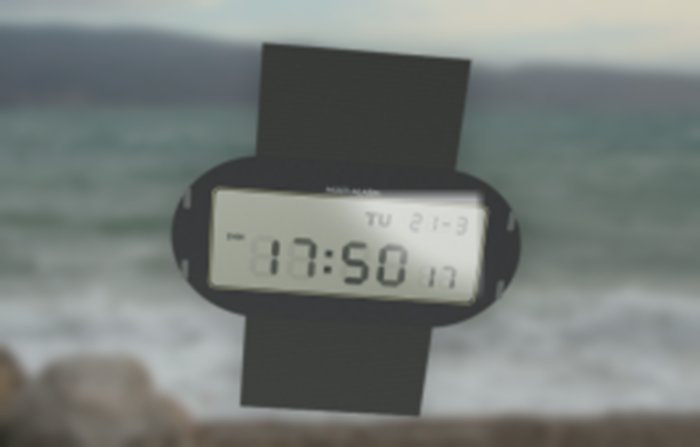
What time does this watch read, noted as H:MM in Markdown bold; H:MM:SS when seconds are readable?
**17:50:17**
